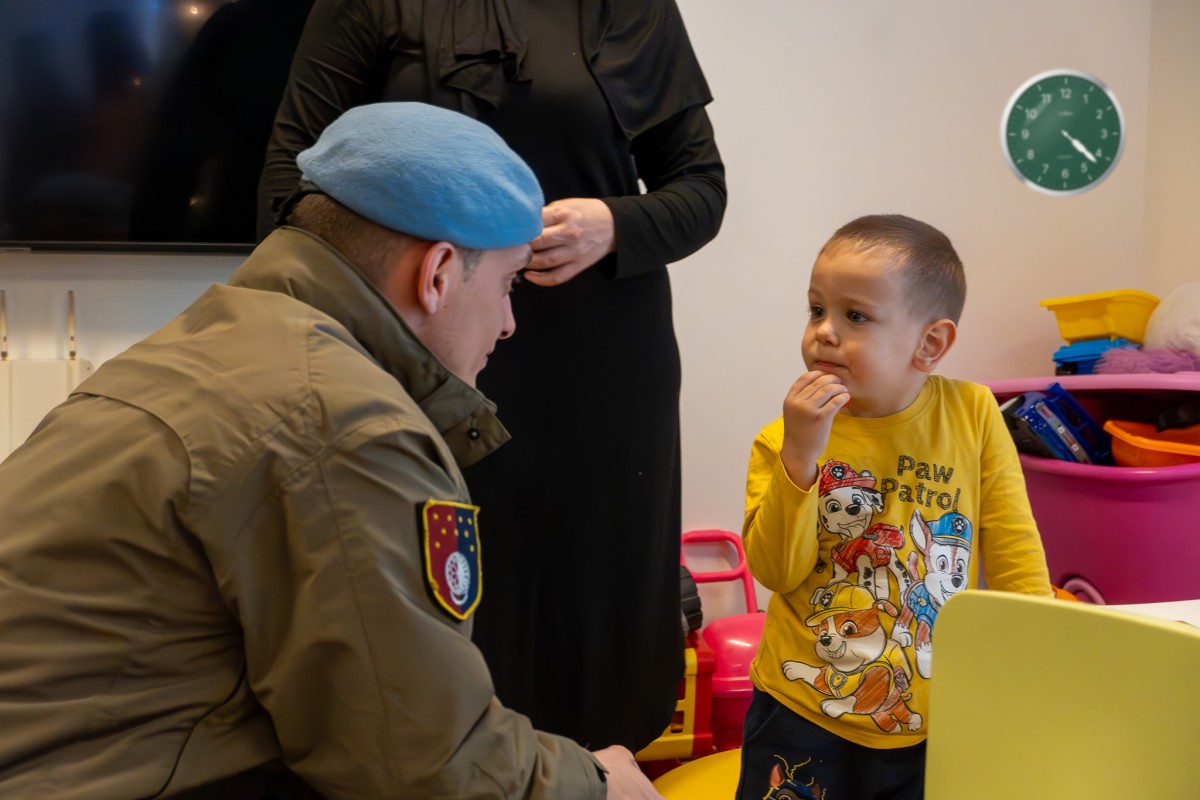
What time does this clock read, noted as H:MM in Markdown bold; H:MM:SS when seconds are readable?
**4:22**
